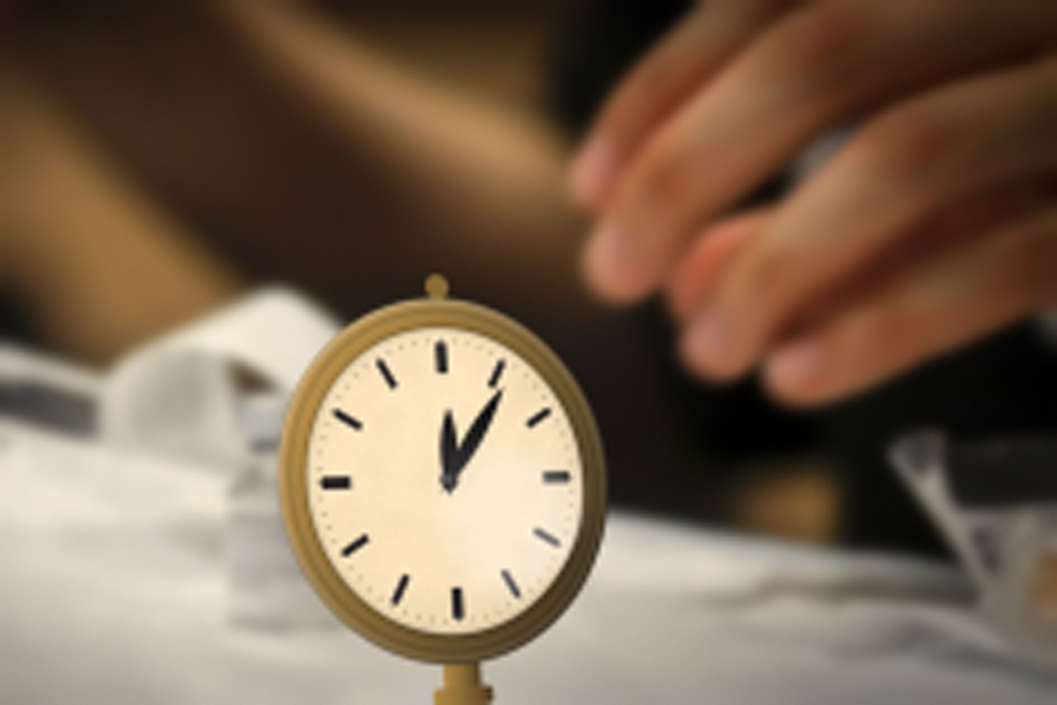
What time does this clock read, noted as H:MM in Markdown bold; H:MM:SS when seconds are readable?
**12:06**
